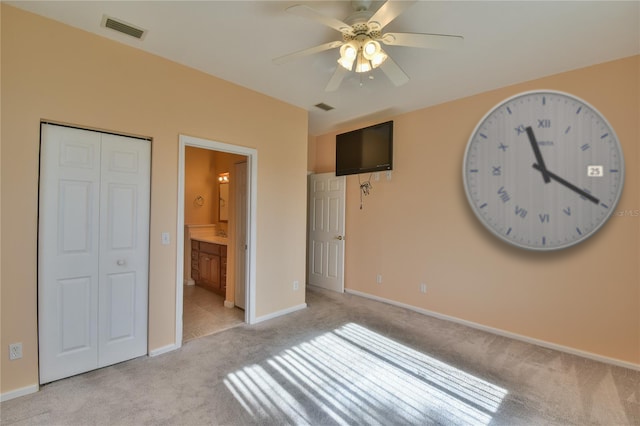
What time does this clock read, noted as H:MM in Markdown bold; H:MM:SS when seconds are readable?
**11:20**
